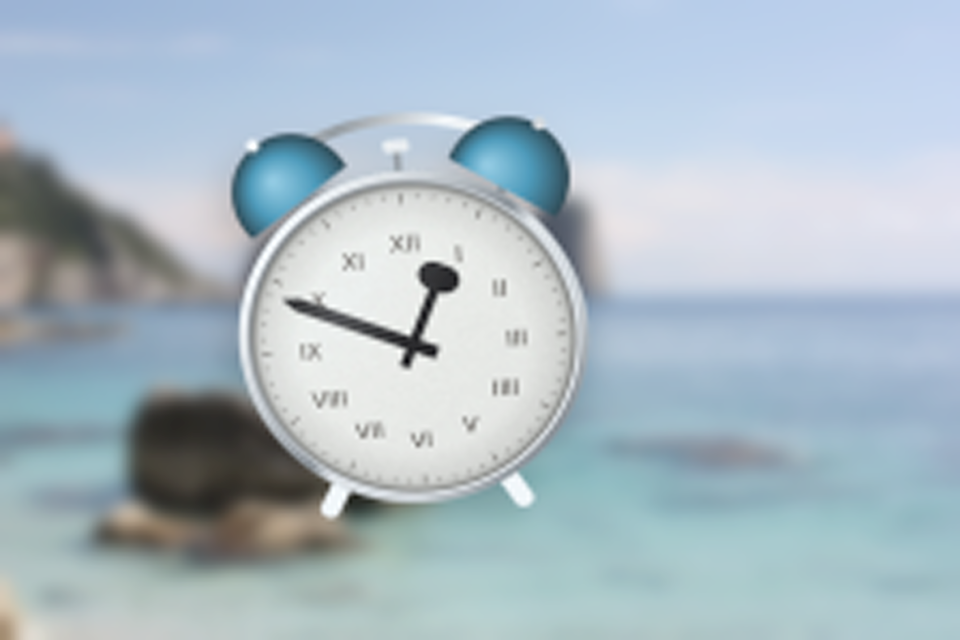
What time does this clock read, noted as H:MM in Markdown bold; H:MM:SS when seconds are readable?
**12:49**
